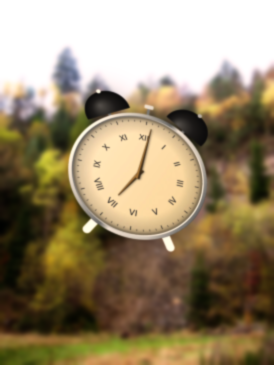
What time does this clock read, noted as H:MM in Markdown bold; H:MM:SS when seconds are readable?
**7:01**
